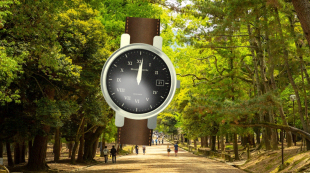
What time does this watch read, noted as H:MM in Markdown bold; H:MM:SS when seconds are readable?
**12:01**
